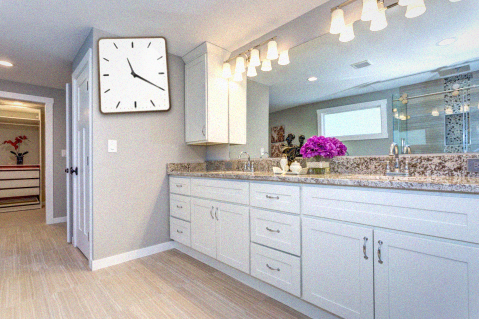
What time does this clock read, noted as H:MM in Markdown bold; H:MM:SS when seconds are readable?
**11:20**
